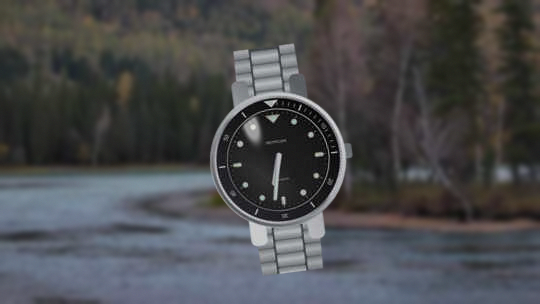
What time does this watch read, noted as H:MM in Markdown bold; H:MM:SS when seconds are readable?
**6:32**
